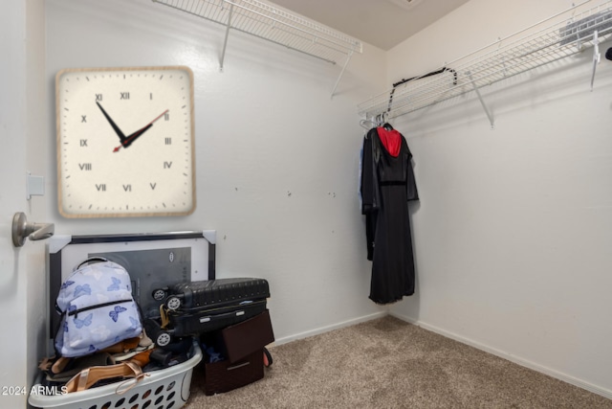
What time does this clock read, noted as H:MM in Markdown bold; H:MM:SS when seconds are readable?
**1:54:09**
